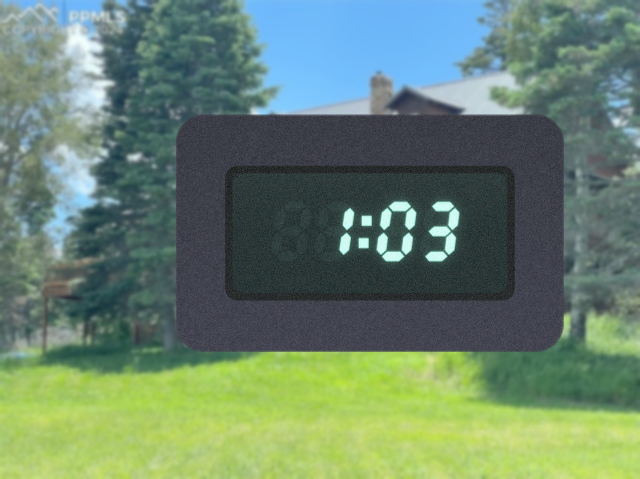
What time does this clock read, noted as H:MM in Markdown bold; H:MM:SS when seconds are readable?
**1:03**
